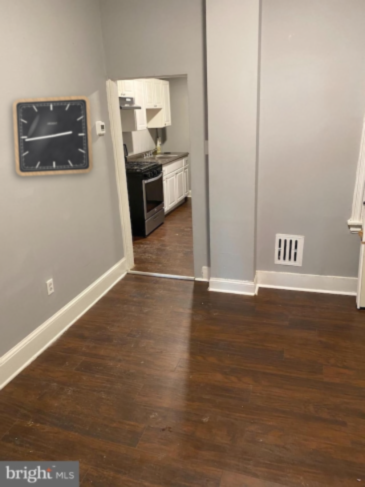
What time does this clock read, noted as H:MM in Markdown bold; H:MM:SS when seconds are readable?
**2:44**
